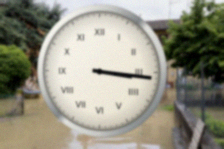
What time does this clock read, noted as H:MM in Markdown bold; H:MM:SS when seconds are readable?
**3:16**
